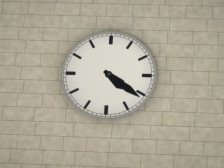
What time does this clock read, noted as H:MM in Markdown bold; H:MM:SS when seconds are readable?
**4:21**
